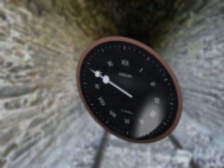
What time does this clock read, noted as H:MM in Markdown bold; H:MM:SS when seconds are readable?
**9:49**
